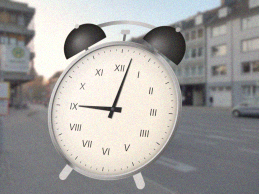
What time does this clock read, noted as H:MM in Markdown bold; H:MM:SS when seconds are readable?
**9:02**
